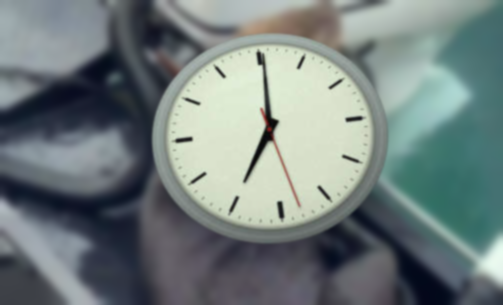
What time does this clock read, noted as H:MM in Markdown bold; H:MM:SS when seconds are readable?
**7:00:28**
